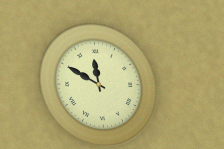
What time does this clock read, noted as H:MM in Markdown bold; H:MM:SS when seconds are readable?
**11:50**
